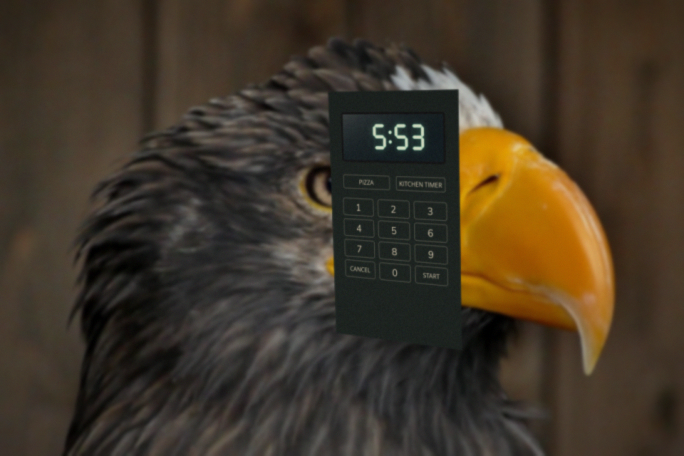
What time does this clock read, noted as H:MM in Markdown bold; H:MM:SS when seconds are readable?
**5:53**
